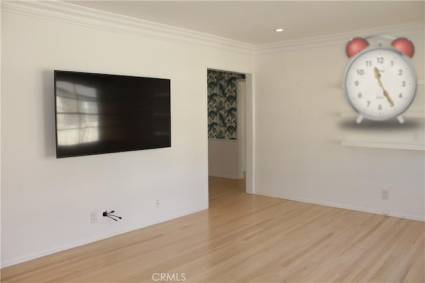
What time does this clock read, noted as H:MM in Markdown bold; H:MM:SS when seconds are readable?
**11:25**
